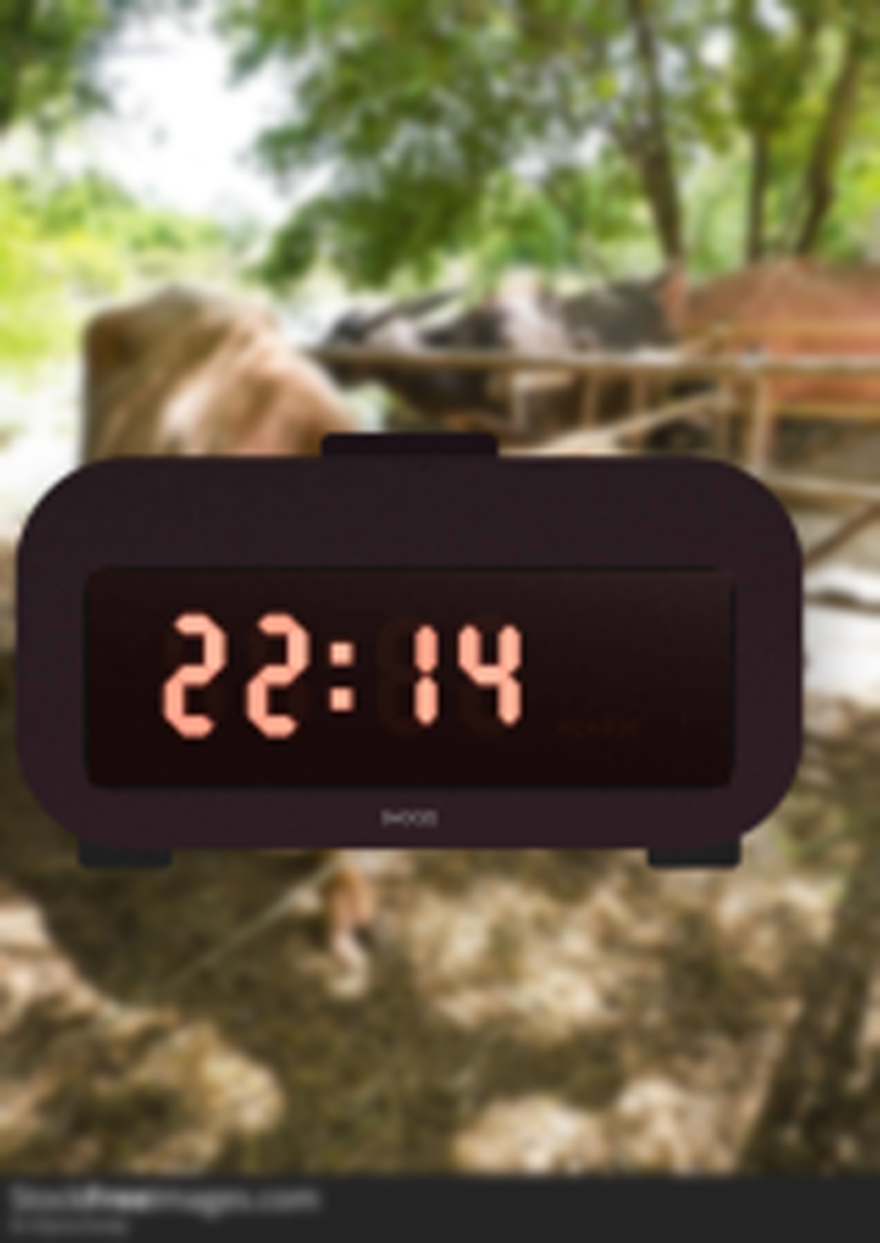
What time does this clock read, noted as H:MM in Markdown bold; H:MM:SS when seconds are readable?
**22:14**
